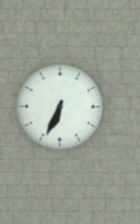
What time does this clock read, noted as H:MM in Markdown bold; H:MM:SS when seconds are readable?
**6:34**
